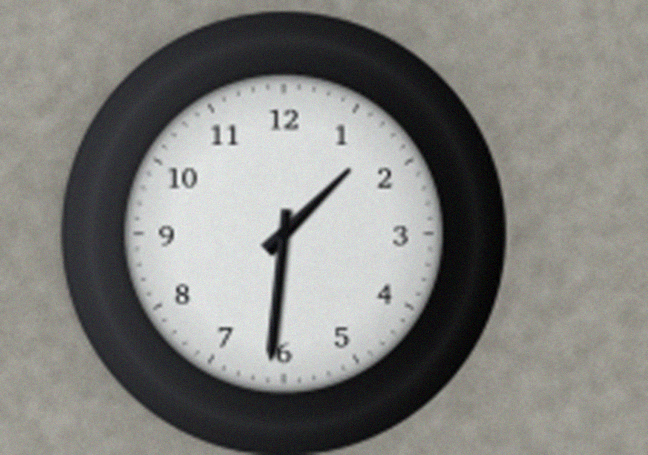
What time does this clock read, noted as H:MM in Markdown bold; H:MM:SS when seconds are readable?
**1:31**
